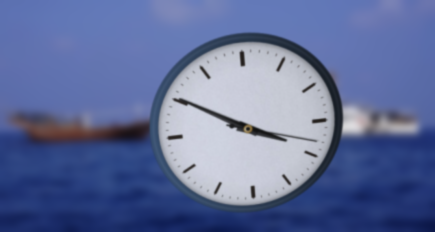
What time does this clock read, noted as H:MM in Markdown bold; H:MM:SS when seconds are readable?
**3:50:18**
